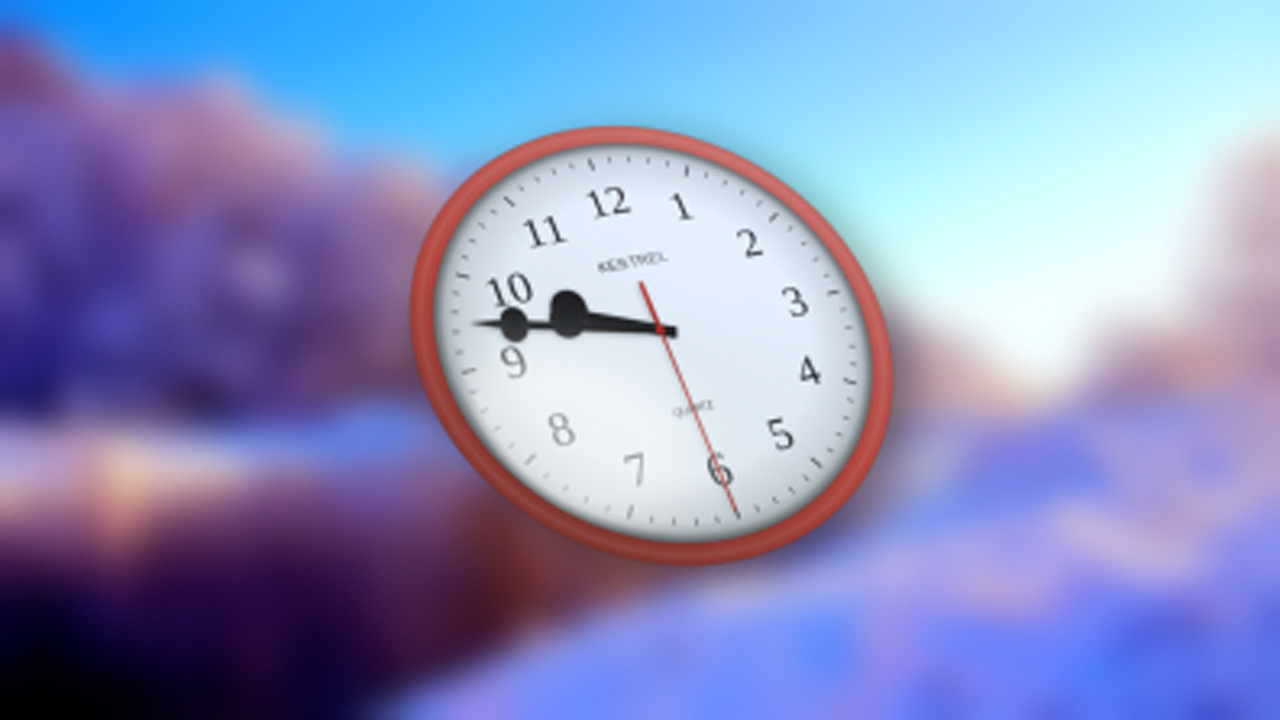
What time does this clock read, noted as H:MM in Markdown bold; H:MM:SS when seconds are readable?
**9:47:30**
